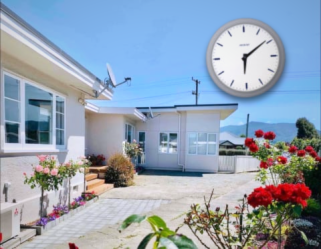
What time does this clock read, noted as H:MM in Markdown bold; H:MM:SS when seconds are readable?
**6:09**
